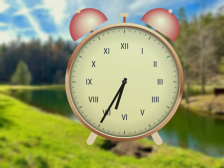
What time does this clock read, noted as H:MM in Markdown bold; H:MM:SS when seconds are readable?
**6:35**
